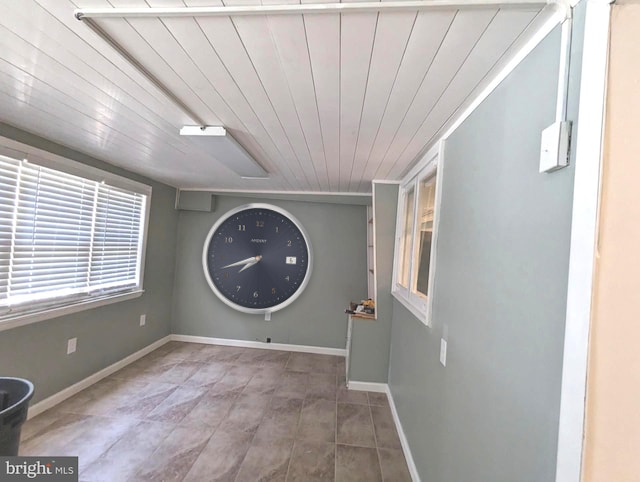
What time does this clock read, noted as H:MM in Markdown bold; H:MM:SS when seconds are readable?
**7:42**
